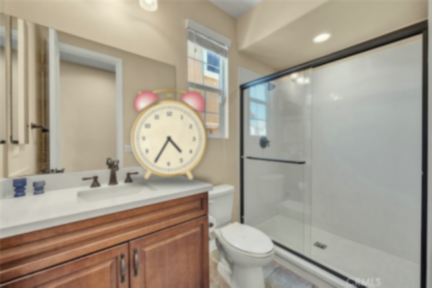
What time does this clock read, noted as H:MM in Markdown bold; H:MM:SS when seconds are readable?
**4:35**
